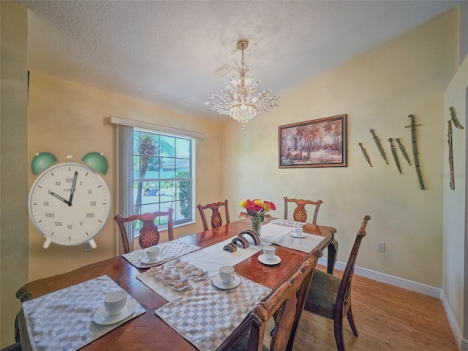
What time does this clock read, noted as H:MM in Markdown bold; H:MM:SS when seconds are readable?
**10:02**
